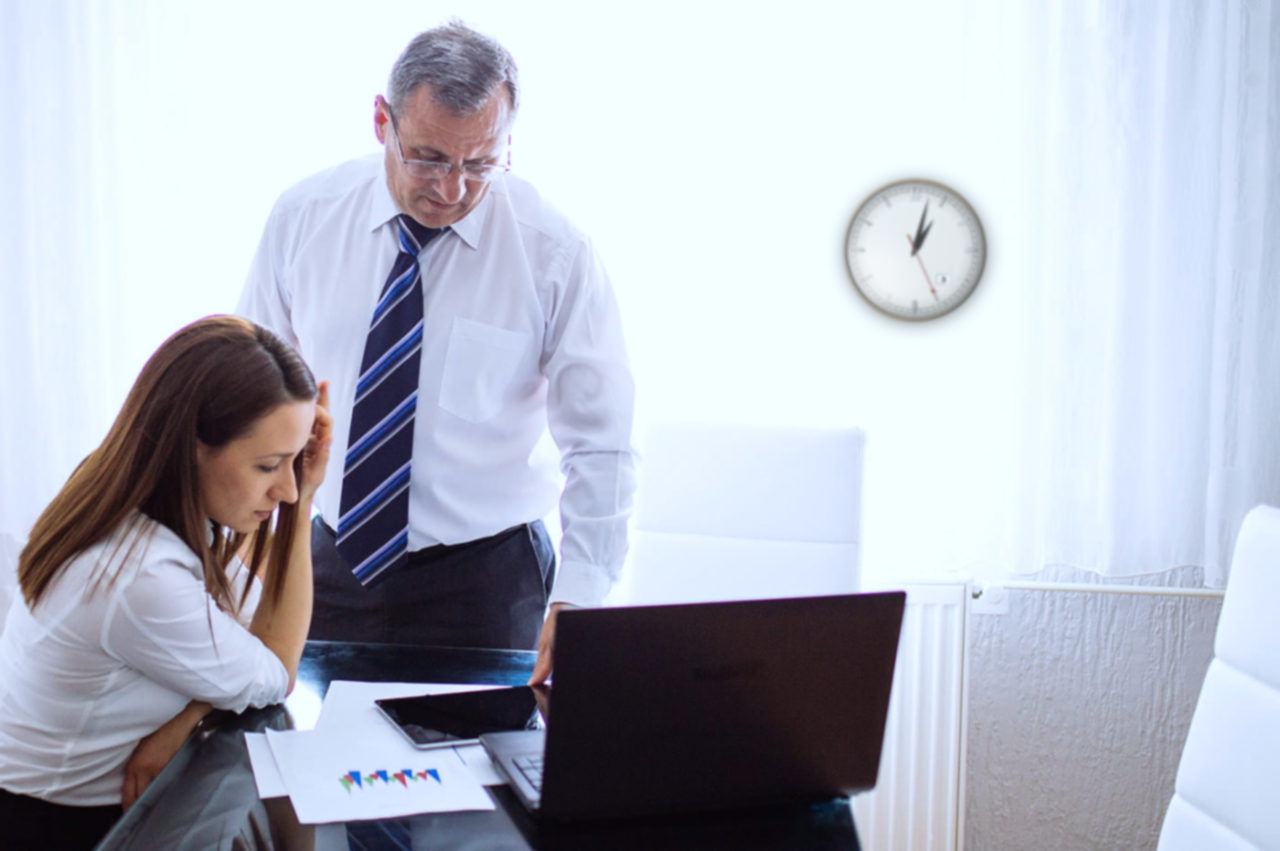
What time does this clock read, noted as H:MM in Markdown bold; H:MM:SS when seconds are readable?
**1:02:26**
